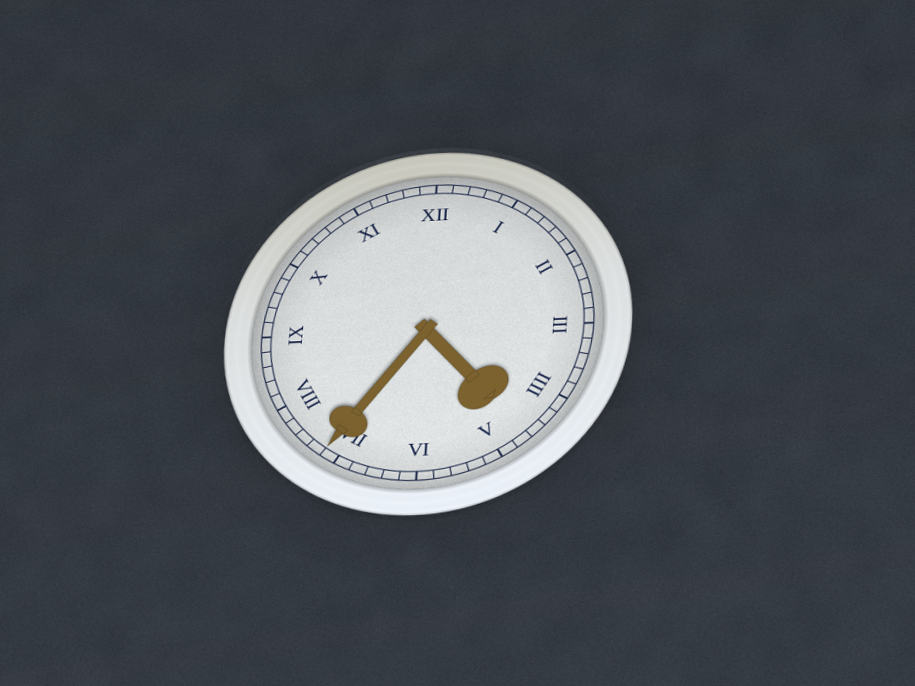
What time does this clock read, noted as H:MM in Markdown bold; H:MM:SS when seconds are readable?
**4:36**
